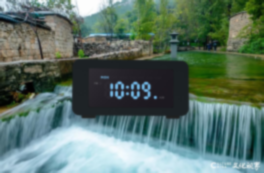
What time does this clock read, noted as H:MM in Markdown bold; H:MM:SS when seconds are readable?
**10:09**
